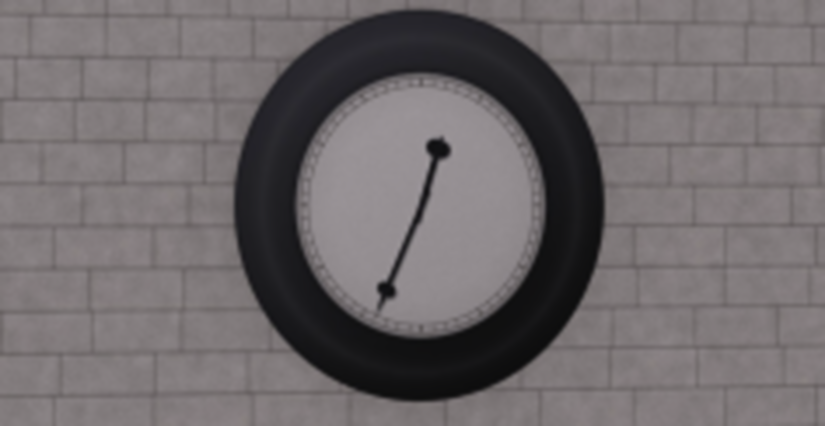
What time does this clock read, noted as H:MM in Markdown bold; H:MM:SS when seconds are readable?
**12:34**
